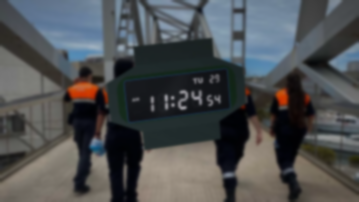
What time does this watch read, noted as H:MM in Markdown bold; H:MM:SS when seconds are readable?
**11:24**
